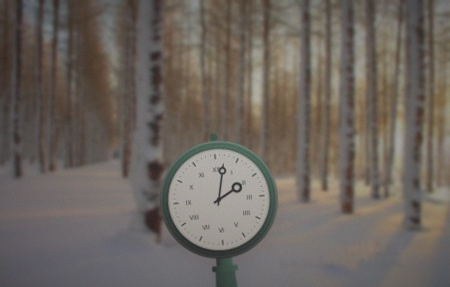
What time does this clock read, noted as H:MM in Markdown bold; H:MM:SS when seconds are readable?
**2:02**
